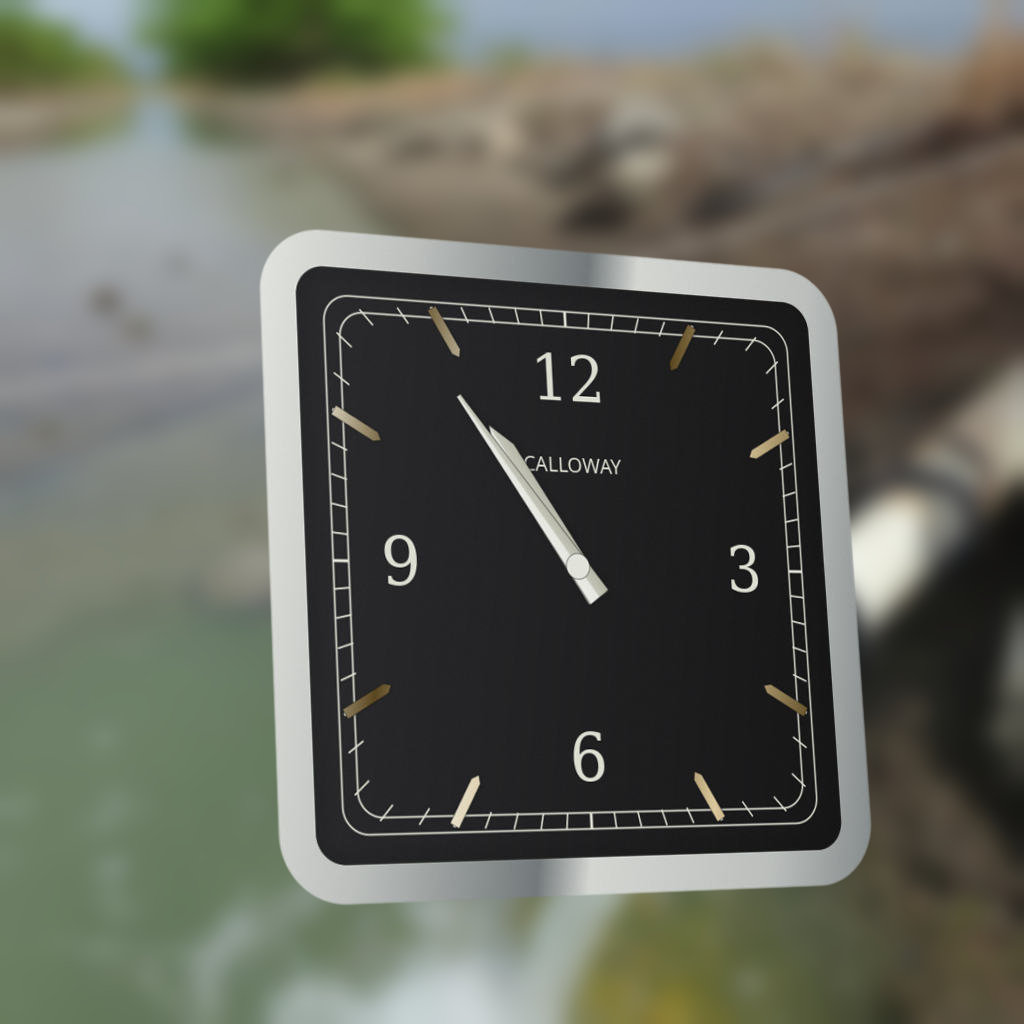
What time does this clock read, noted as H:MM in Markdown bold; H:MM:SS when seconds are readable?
**10:54**
